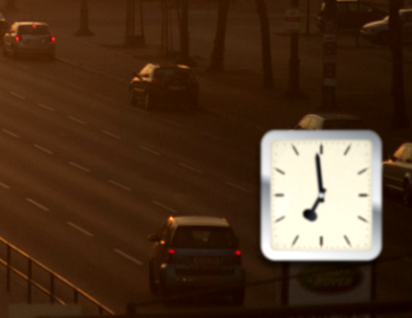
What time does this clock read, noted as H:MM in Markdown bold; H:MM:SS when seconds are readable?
**6:59**
